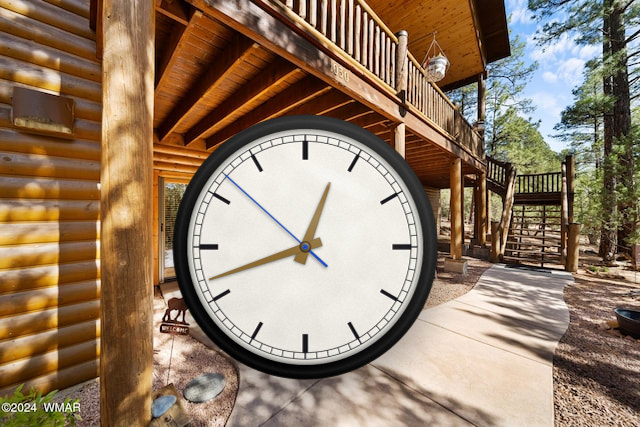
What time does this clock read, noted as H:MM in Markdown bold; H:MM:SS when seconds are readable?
**12:41:52**
